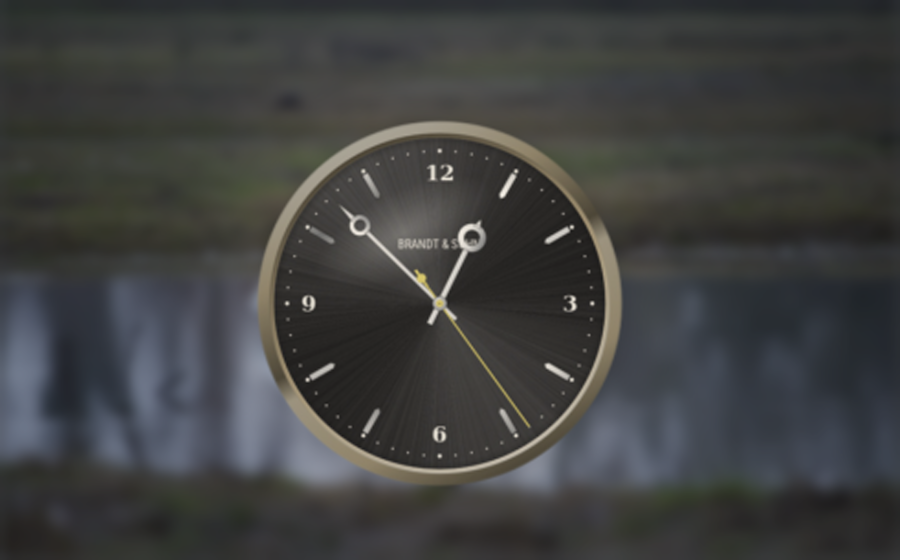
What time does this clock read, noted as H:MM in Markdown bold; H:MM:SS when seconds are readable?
**12:52:24**
